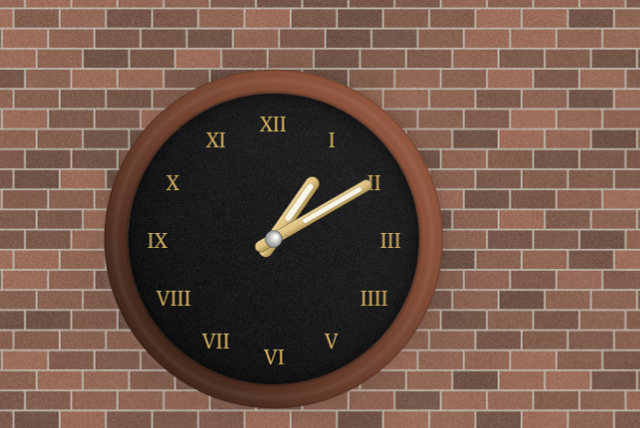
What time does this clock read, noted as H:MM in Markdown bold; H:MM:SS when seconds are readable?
**1:10**
